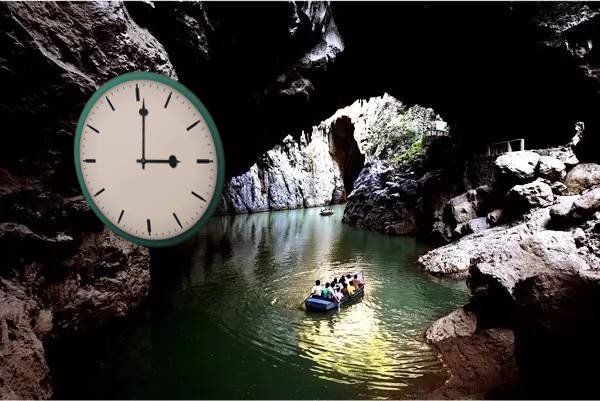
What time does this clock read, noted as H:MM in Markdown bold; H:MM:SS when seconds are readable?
**3:01**
